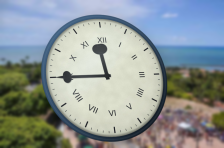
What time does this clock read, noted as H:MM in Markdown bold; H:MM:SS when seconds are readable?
**11:45**
